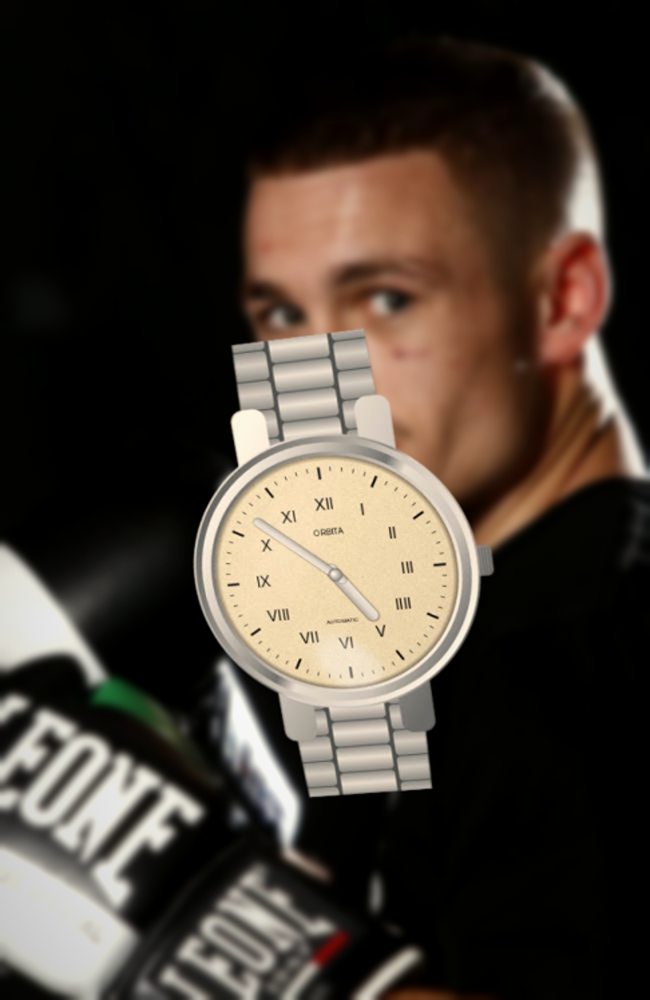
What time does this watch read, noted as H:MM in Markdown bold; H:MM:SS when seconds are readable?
**4:52**
